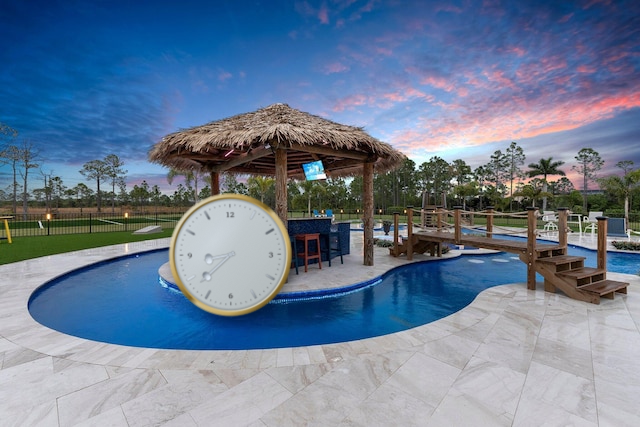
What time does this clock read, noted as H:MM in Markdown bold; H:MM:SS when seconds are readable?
**8:38**
